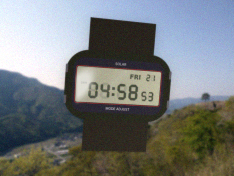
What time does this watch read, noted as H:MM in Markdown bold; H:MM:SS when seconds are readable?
**4:58:53**
